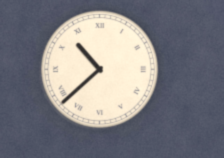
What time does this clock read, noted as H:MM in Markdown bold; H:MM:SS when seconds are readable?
**10:38**
